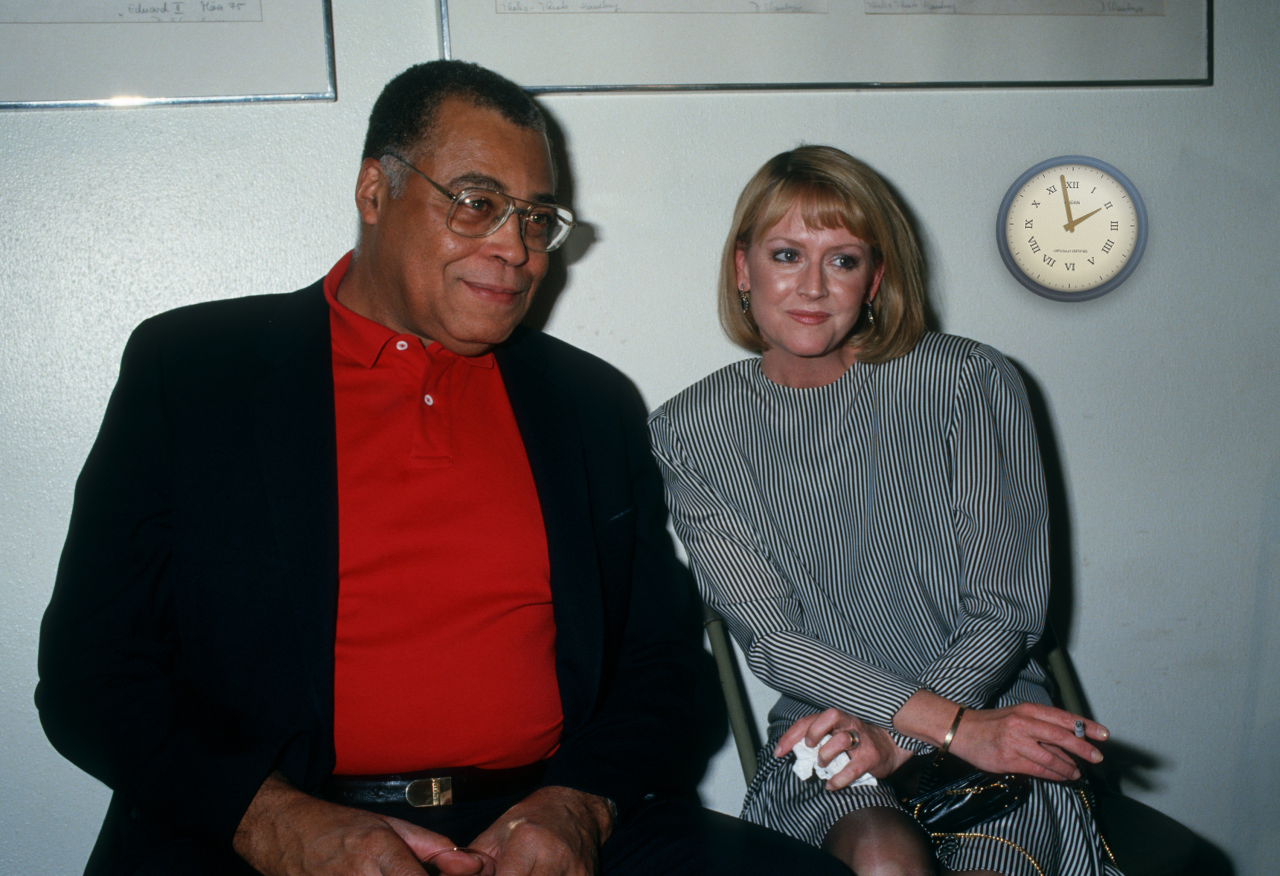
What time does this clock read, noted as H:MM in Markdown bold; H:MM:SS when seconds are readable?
**1:58**
